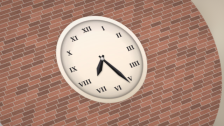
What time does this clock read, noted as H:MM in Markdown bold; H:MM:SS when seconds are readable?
**7:26**
